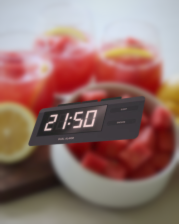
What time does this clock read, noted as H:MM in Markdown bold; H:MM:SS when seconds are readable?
**21:50**
